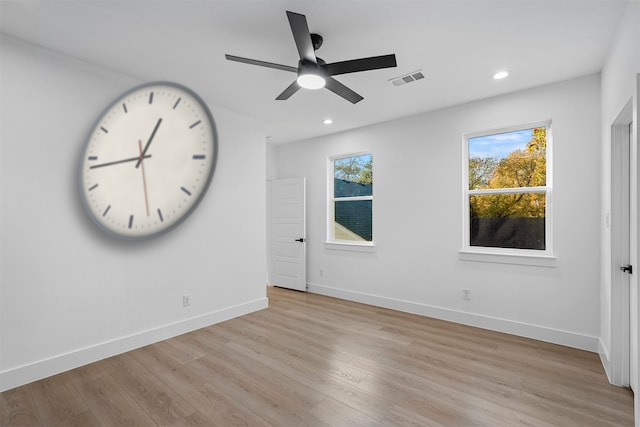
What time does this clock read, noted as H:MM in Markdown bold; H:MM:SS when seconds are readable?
**12:43:27**
